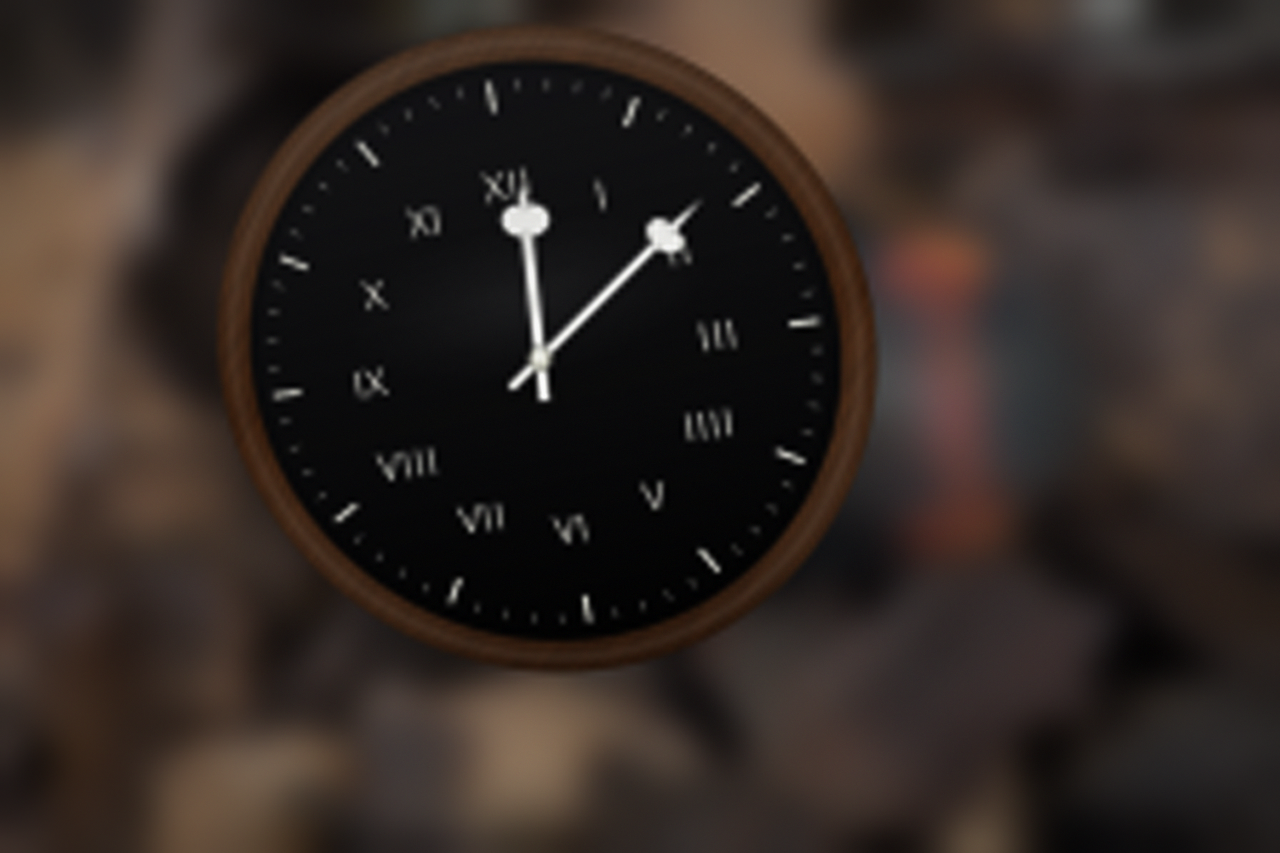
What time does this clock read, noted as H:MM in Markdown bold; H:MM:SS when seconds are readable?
**12:09**
